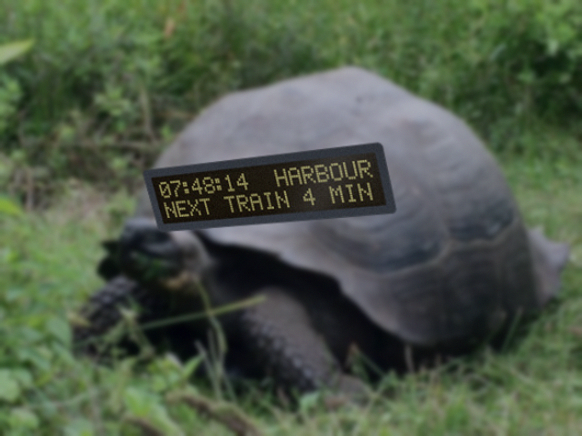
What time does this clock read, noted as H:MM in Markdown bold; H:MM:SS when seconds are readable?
**7:48:14**
